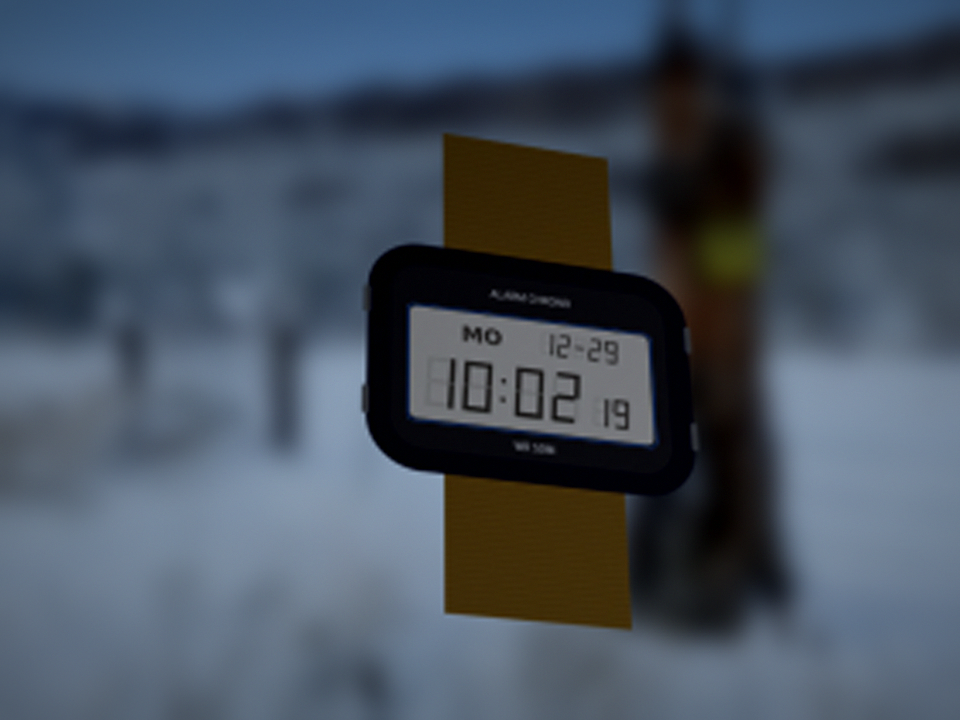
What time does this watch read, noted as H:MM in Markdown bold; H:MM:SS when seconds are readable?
**10:02:19**
